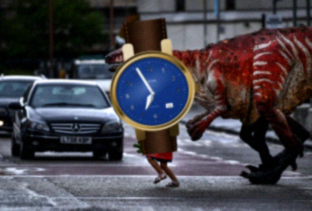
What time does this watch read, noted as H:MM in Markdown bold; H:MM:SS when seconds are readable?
**6:56**
